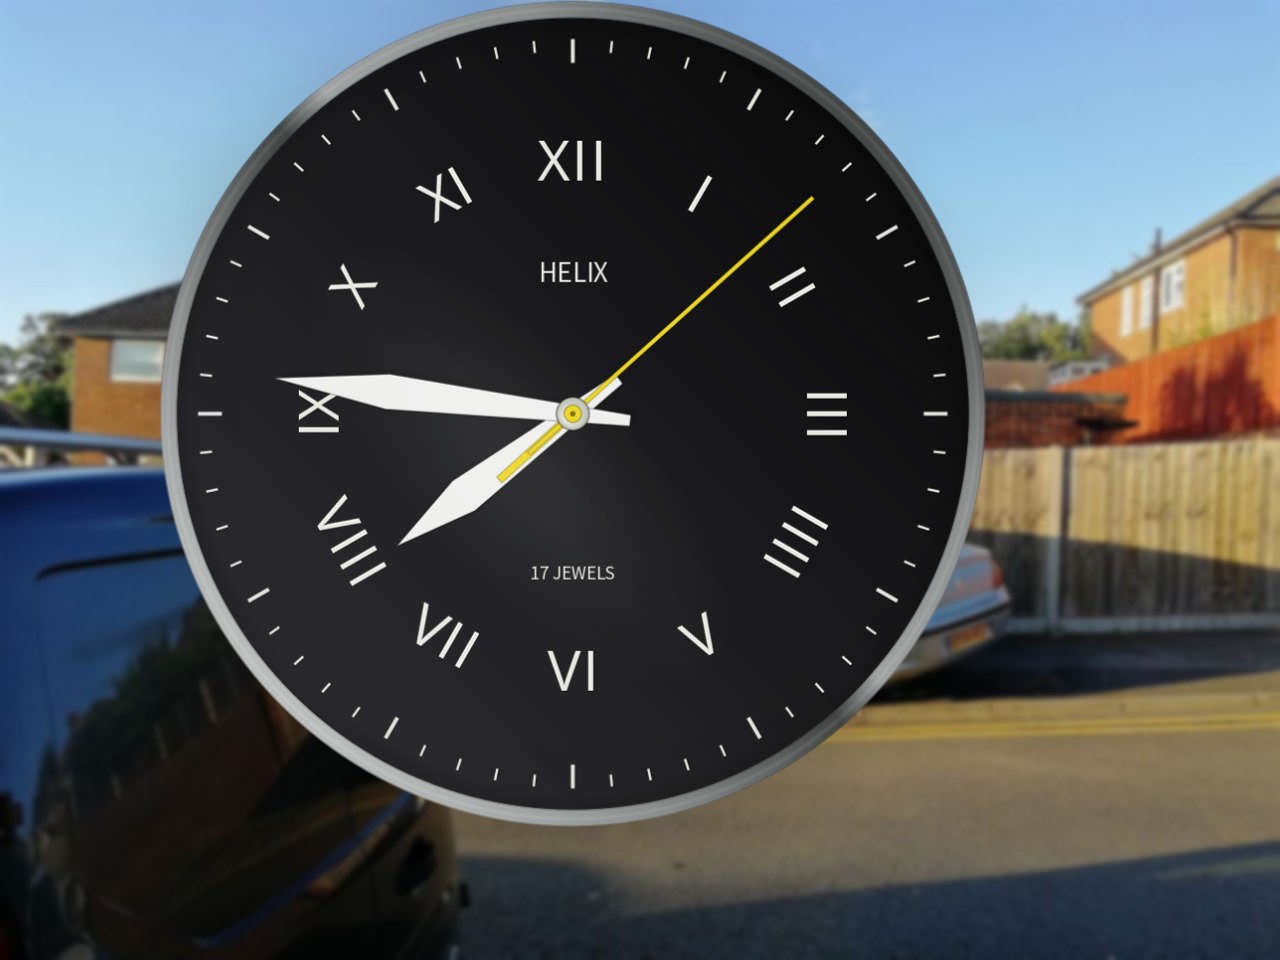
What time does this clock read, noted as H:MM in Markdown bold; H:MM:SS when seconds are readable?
**7:46:08**
